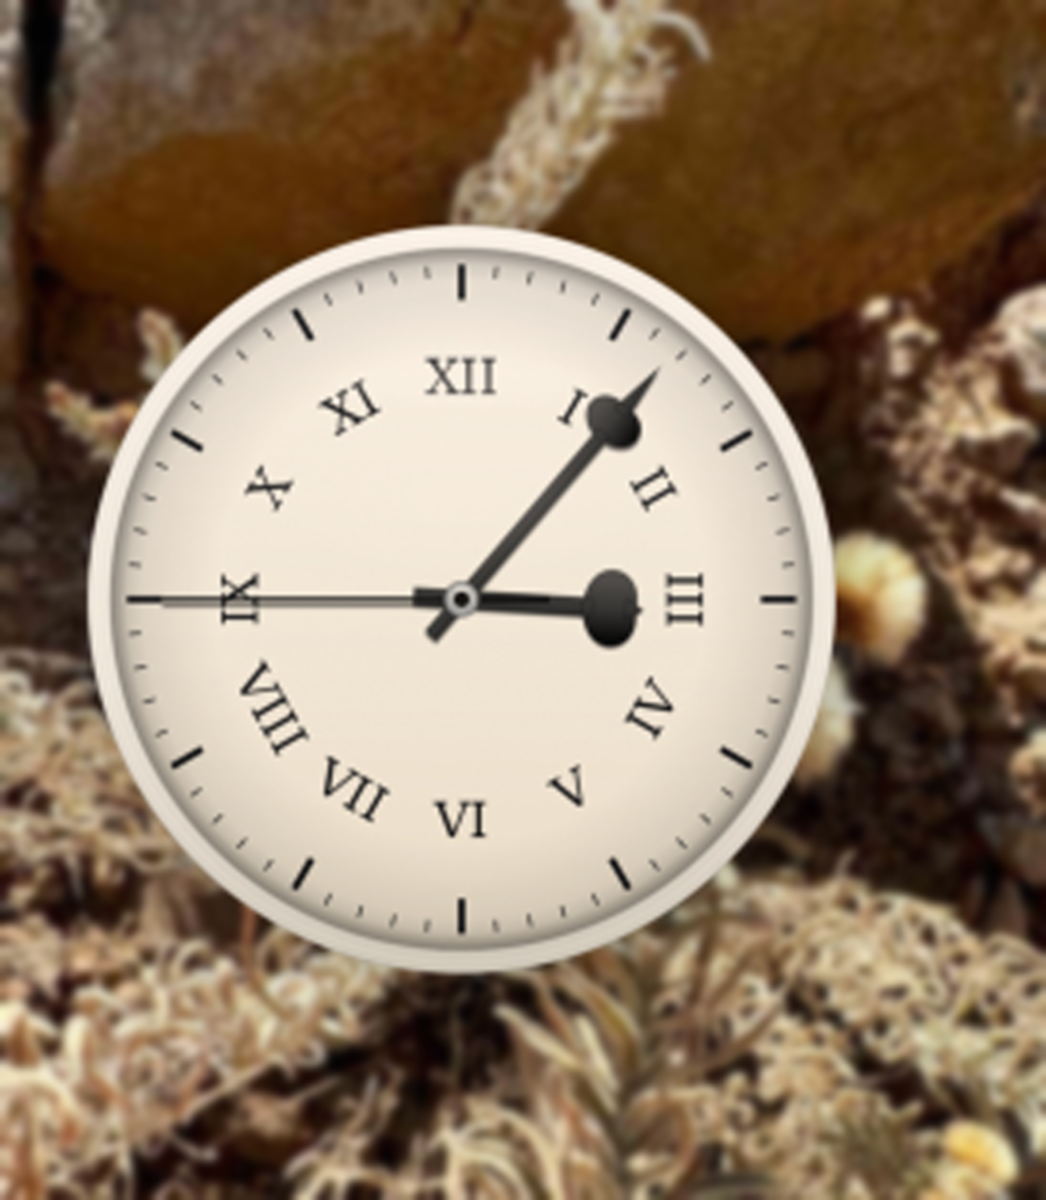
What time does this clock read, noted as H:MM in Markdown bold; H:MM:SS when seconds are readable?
**3:06:45**
